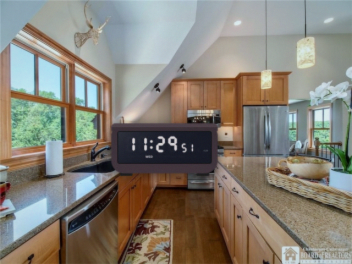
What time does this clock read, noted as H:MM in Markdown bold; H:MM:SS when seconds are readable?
**11:29:51**
